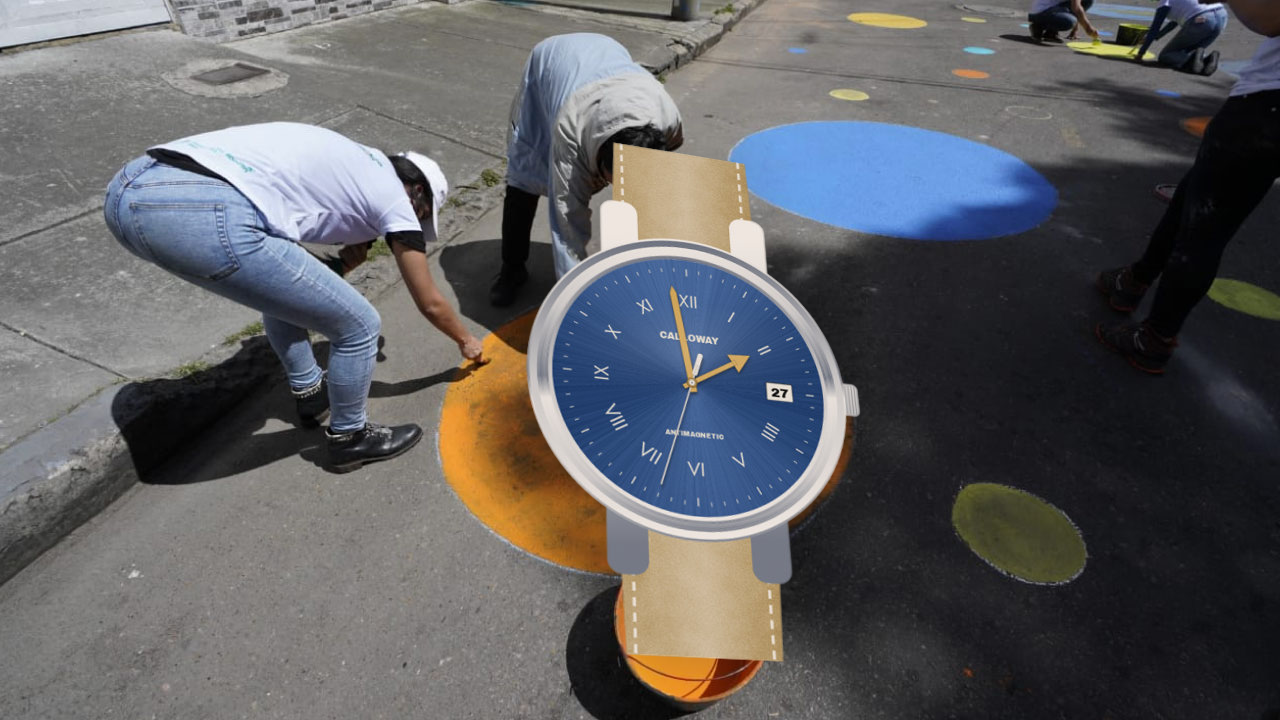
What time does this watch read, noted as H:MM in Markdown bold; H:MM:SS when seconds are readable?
**1:58:33**
